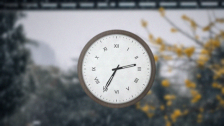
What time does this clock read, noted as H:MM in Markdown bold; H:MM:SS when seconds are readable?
**2:35**
